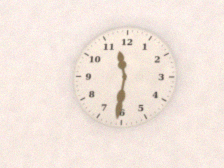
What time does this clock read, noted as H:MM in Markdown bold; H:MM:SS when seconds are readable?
**11:31**
